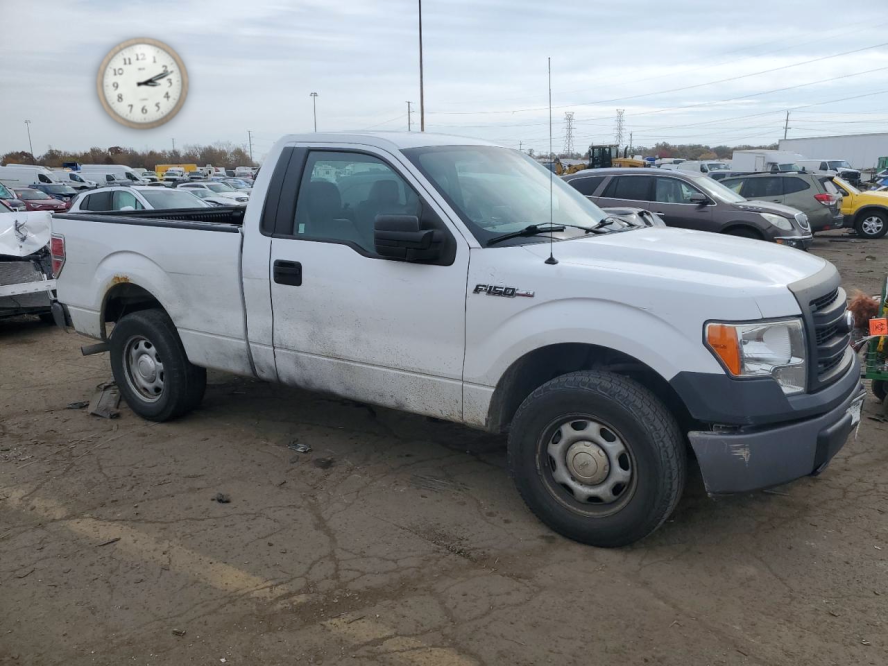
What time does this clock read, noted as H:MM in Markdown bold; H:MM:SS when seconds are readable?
**3:12**
